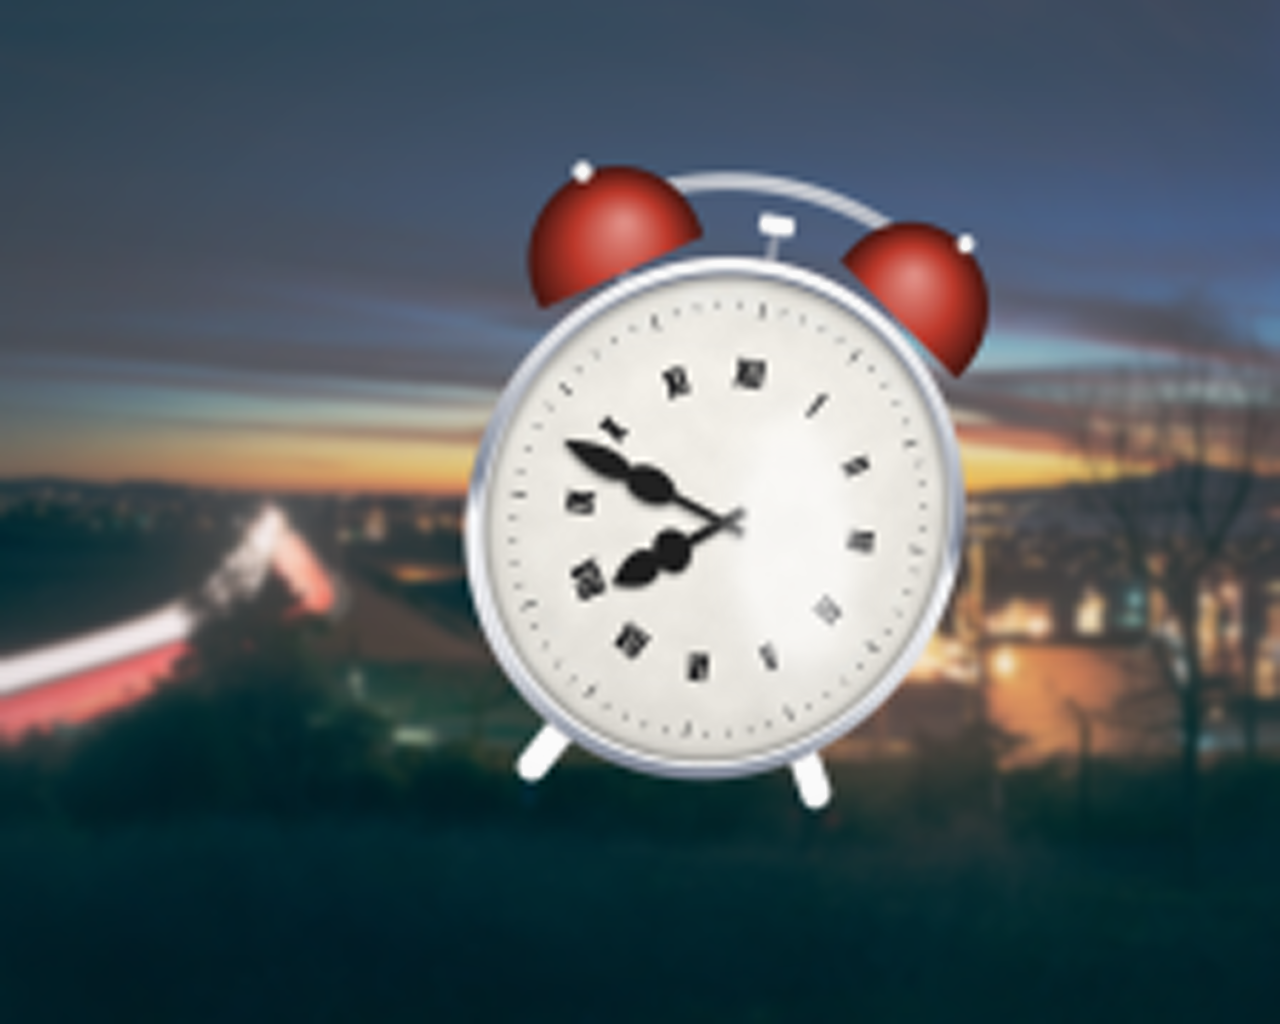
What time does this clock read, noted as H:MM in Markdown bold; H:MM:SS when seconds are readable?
**7:48**
